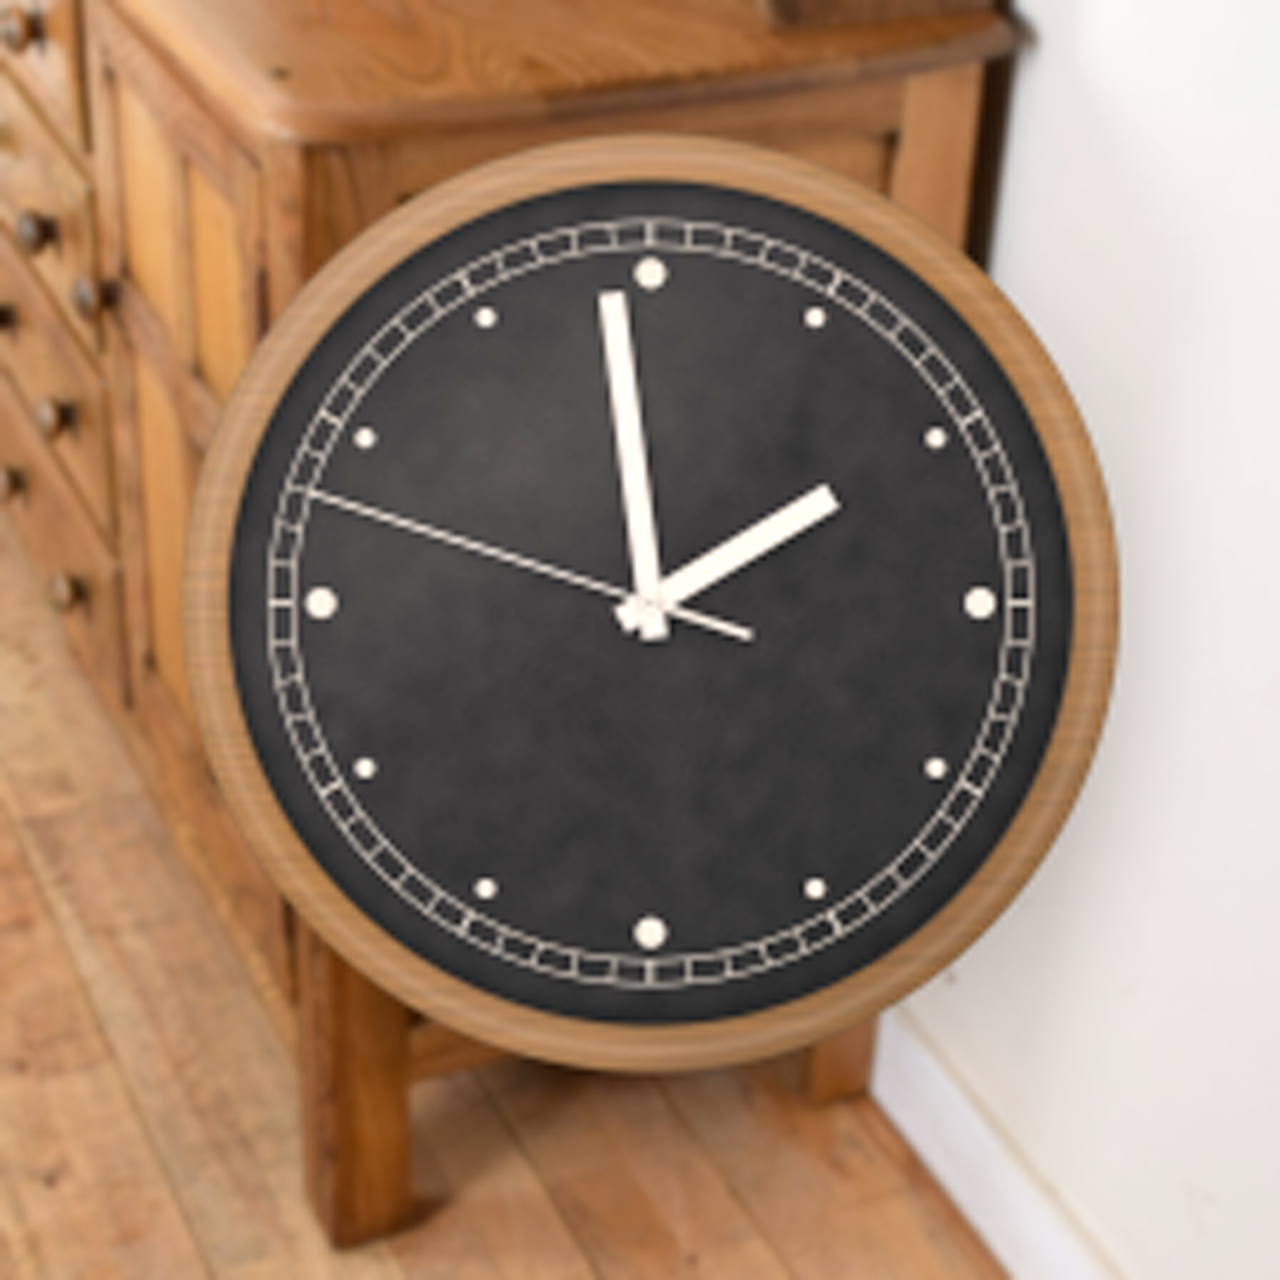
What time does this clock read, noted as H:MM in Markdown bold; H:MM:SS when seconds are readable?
**1:58:48**
